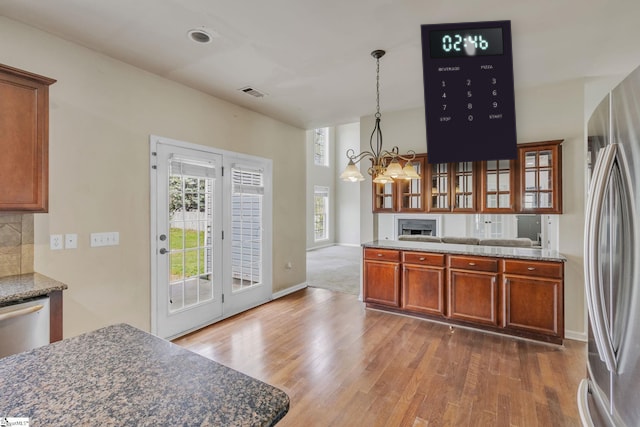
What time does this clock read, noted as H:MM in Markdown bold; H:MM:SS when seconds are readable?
**2:46**
